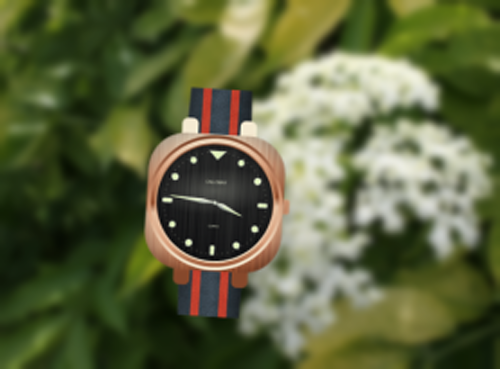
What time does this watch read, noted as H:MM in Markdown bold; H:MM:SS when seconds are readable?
**3:46**
